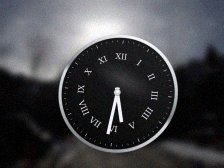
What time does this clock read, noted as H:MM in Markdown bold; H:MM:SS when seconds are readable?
**5:31**
